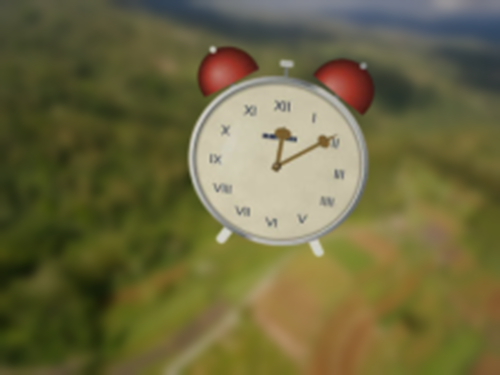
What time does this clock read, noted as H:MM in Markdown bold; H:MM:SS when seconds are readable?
**12:09**
